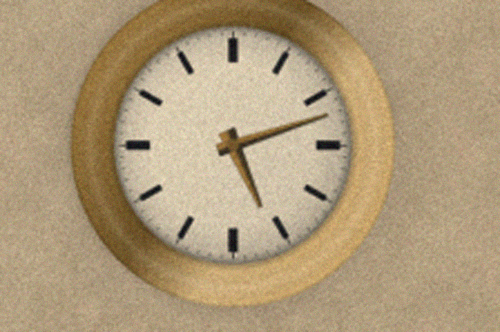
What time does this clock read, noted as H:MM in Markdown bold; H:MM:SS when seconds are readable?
**5:12**
